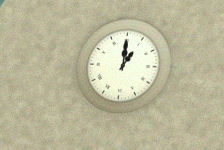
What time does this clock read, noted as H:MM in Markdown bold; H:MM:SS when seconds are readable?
**1:00**
